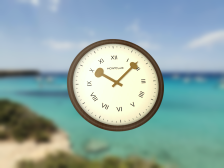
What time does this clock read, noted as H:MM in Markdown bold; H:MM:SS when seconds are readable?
**10:08**
